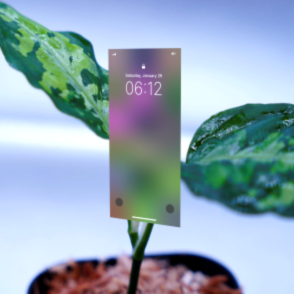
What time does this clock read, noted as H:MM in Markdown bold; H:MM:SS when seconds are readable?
**6:12**
